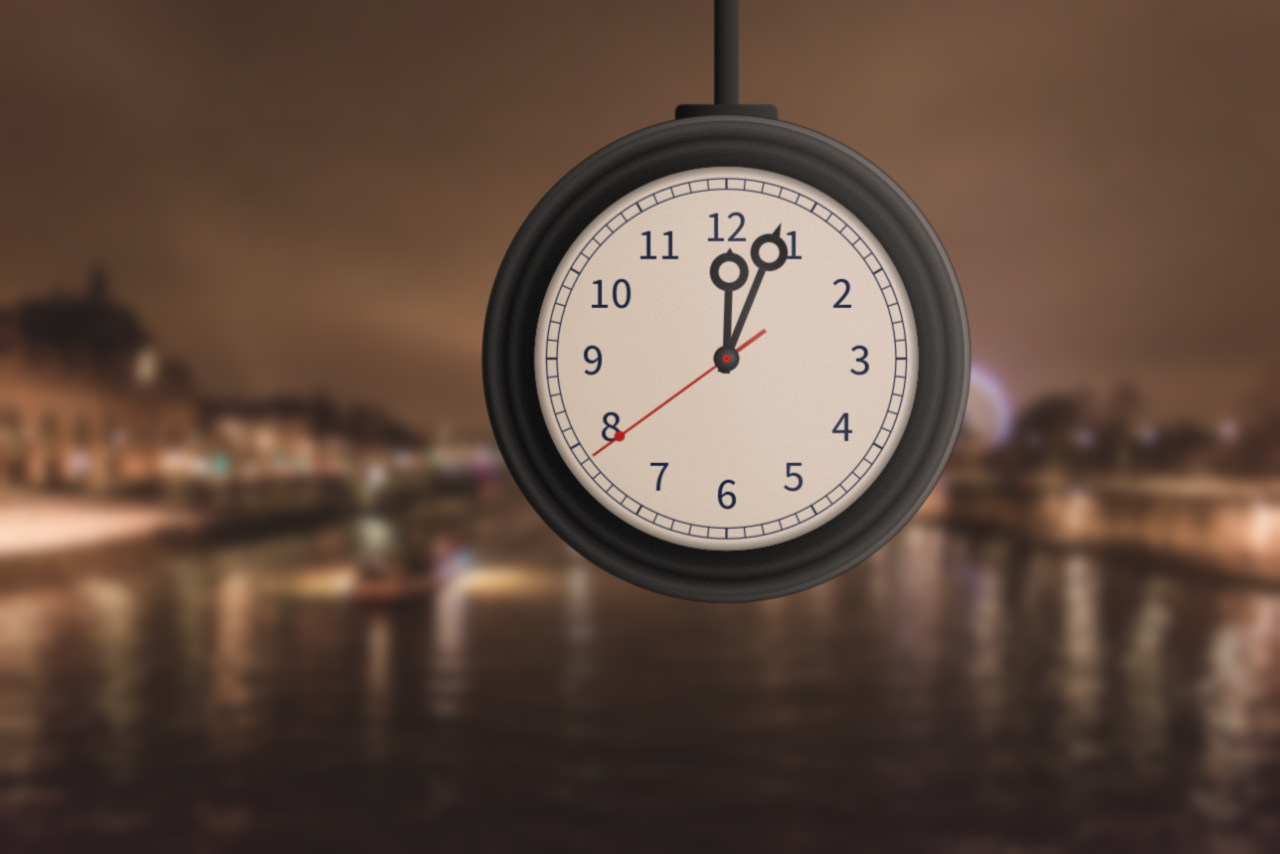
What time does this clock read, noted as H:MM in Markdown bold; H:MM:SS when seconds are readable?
**12:03:39**
